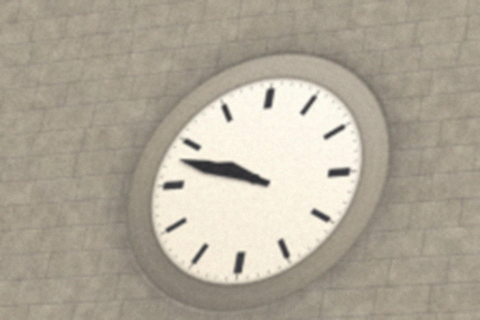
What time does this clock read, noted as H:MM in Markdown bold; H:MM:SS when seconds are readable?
**9:48**
